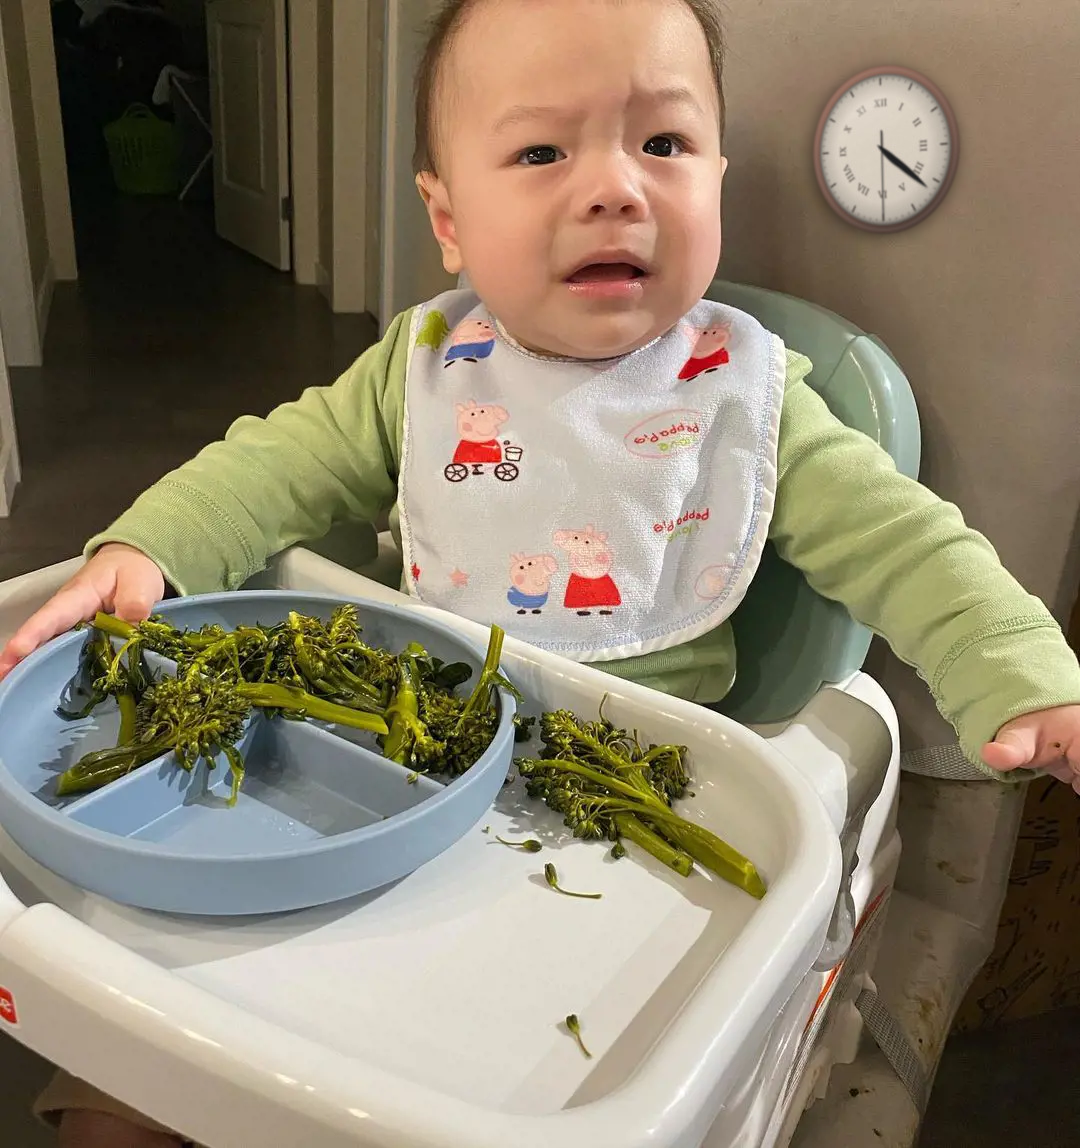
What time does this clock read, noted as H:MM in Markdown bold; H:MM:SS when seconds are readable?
**4:21:30**
